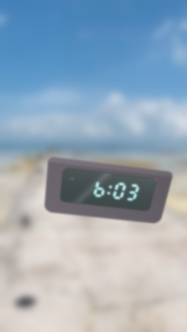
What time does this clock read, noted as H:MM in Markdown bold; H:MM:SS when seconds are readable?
**6:03**
